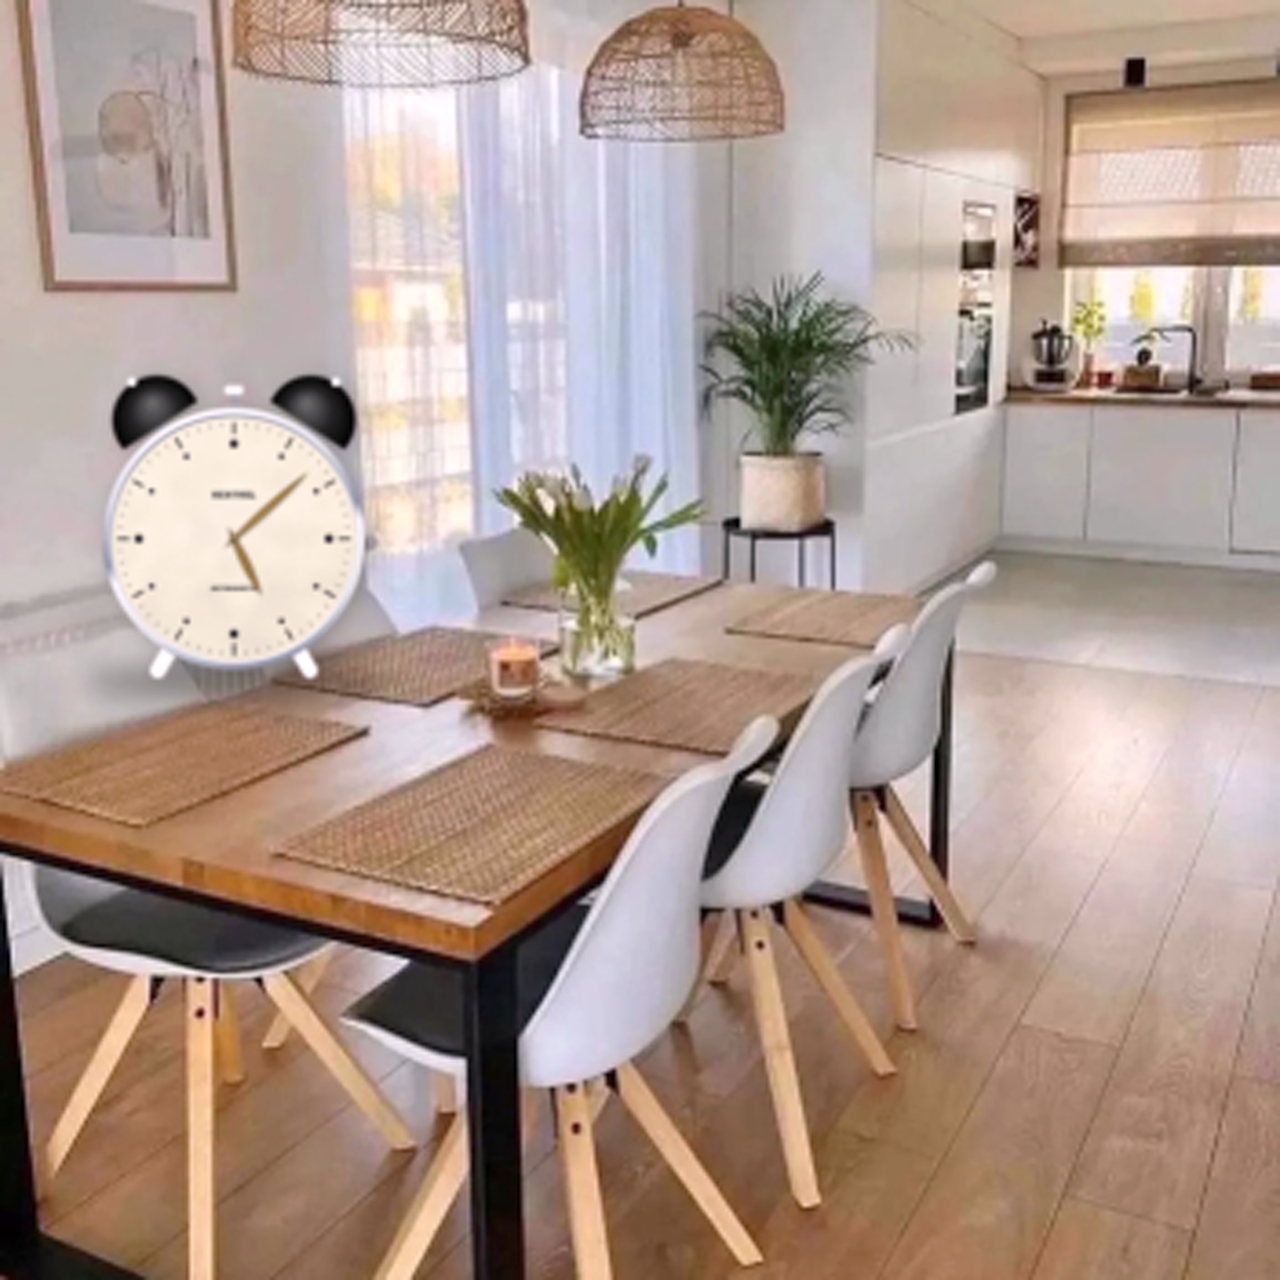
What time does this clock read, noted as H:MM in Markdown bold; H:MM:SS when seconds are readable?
**5:08**
